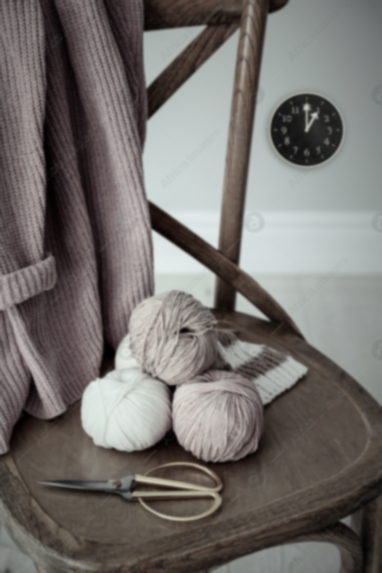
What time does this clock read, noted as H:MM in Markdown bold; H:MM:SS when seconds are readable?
**1:00**
